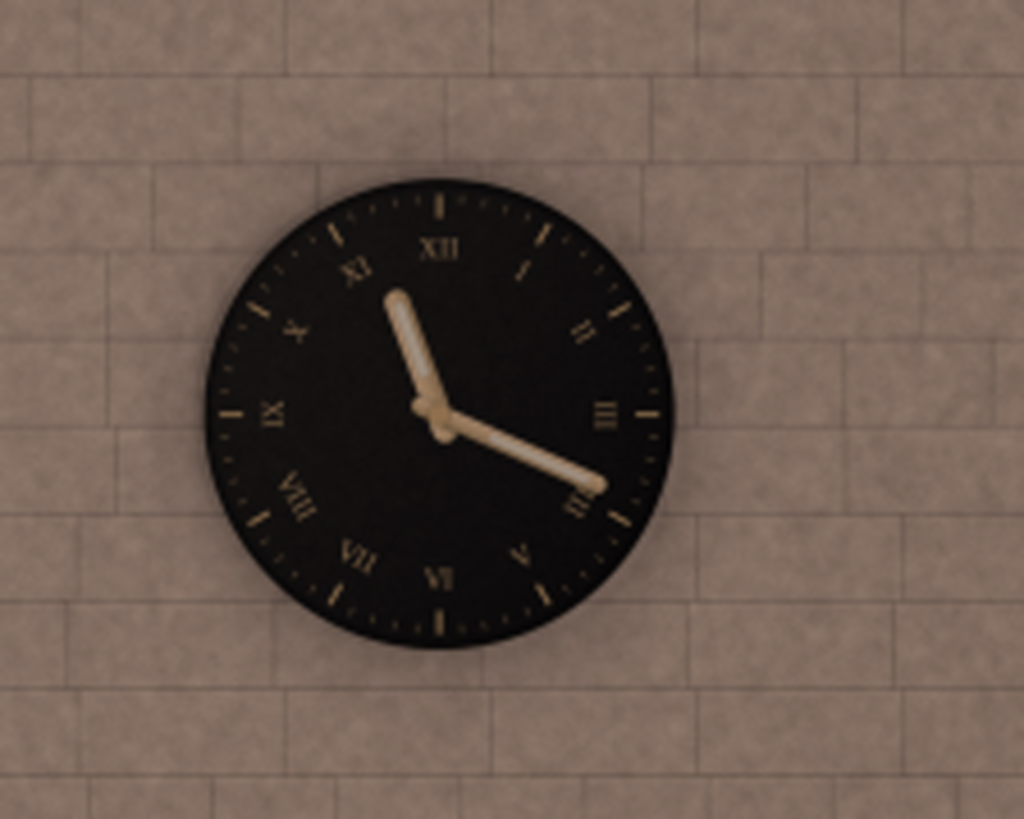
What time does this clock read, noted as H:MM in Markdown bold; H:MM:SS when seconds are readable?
**11:19**
